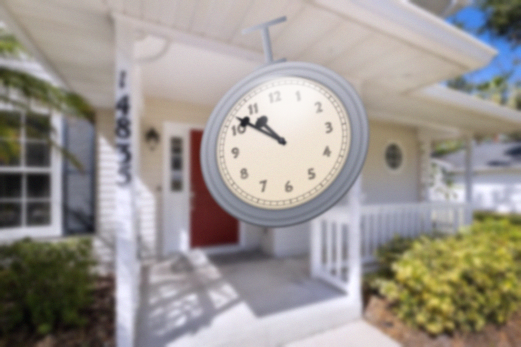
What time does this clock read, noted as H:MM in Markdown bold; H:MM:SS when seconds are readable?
**10:52**
